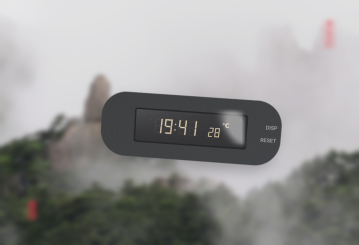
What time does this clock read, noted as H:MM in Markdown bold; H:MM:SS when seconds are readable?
**19:41**
